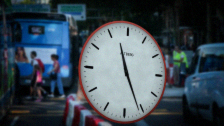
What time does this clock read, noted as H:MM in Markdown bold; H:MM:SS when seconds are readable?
**11:26**
